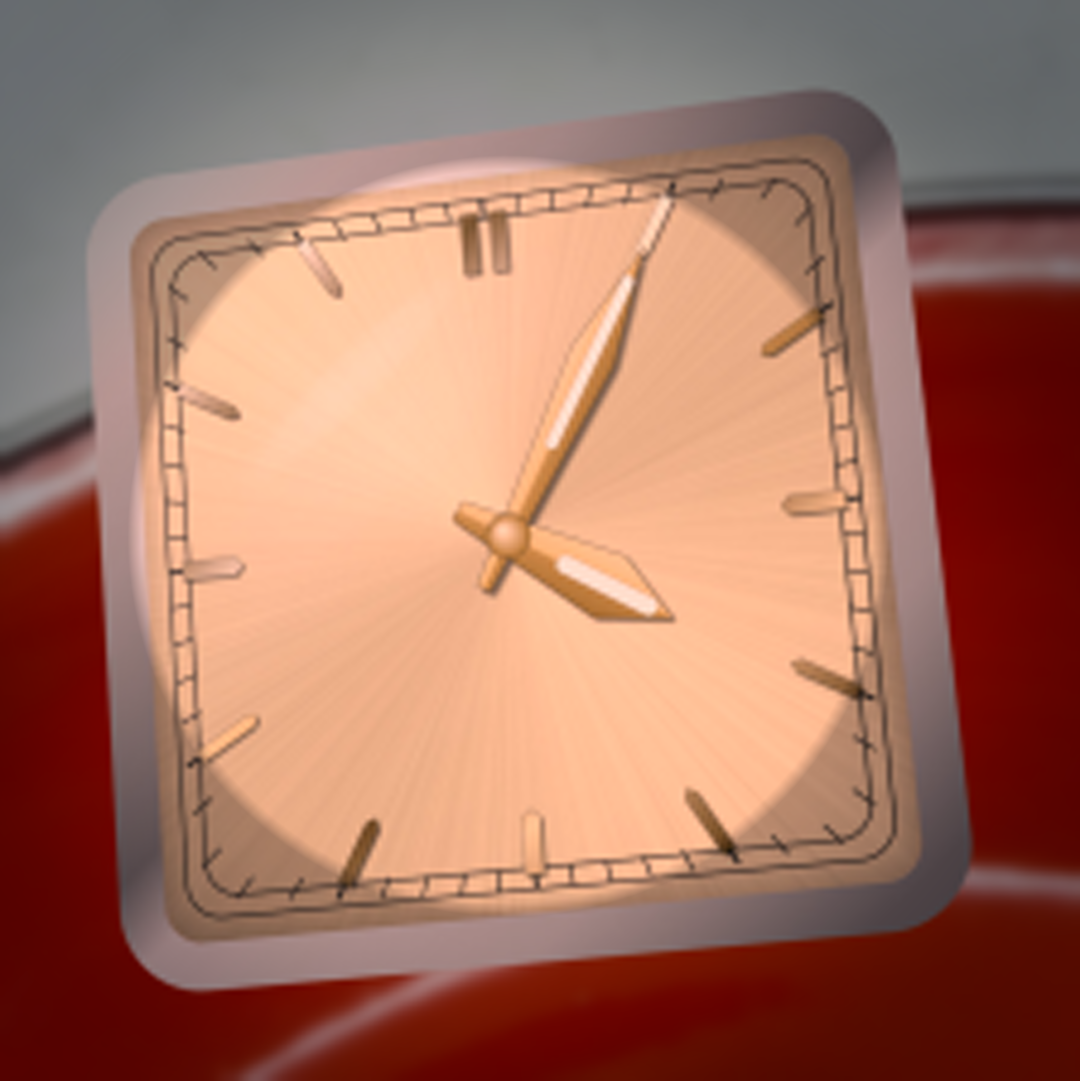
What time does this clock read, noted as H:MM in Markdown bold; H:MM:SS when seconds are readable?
**4:05**
